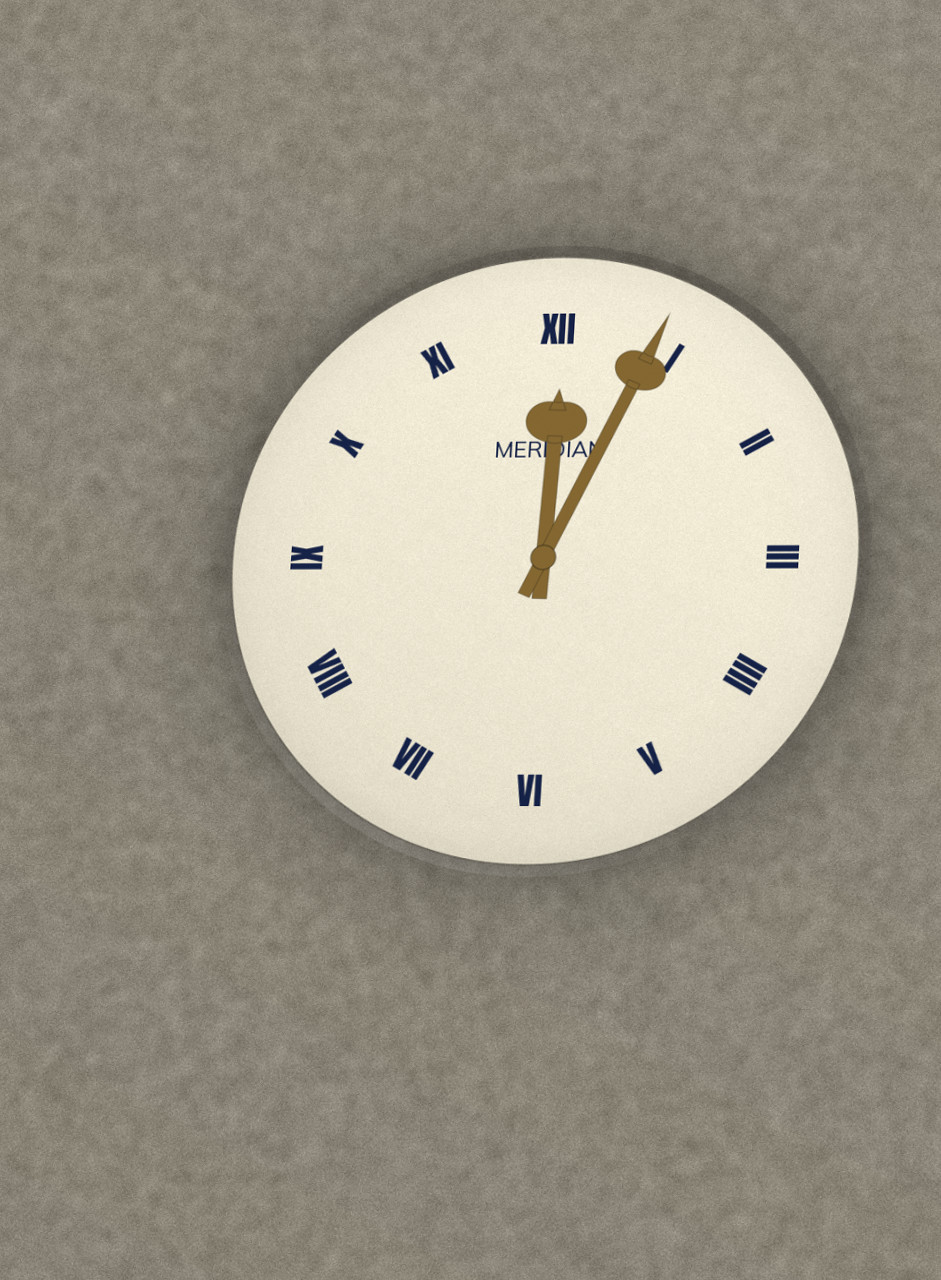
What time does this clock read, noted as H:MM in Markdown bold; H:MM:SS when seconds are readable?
**12:04**
